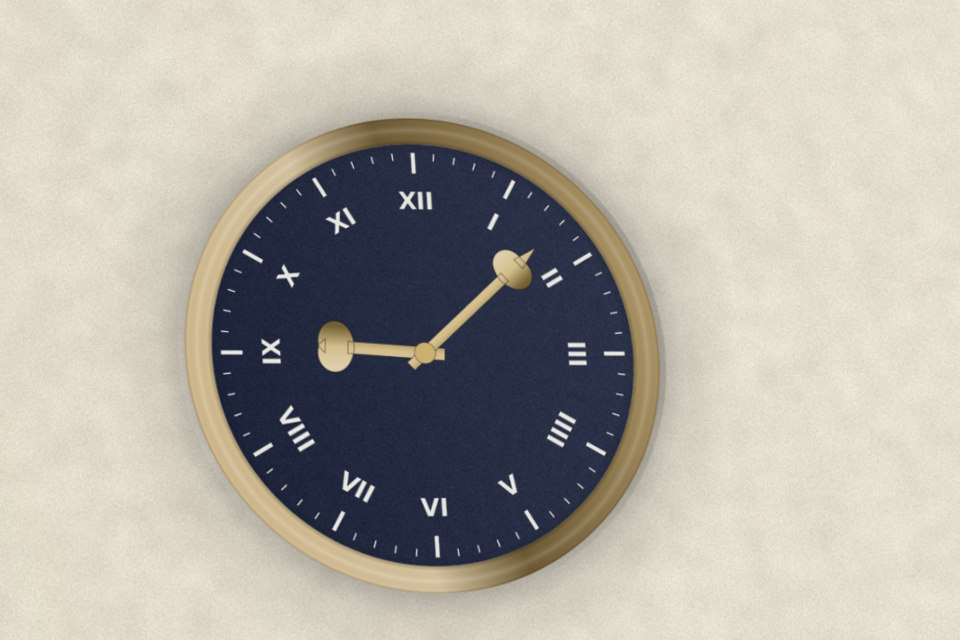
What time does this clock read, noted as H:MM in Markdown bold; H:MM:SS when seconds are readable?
**9:08**
